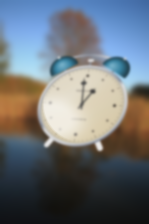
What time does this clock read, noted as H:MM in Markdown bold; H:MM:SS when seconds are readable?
**12:59**
